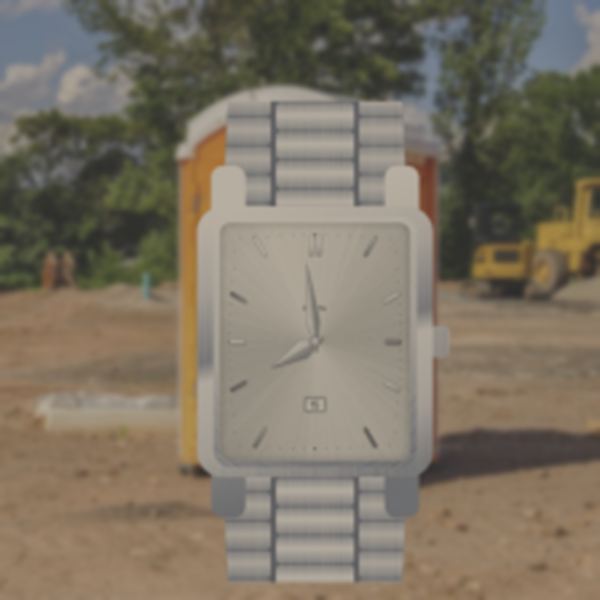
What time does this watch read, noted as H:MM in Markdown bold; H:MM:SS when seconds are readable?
**7:59**
